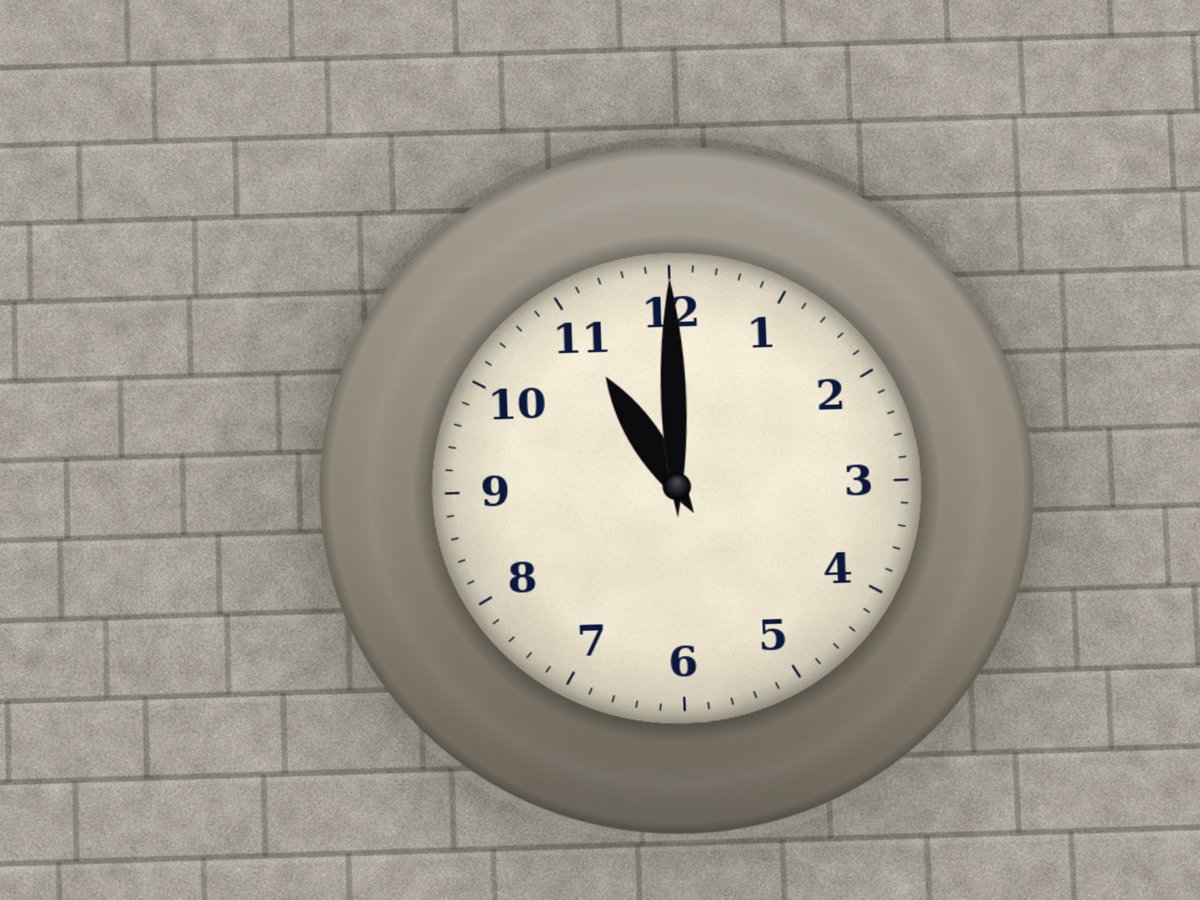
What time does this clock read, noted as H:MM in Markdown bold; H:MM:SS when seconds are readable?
**11:00**
